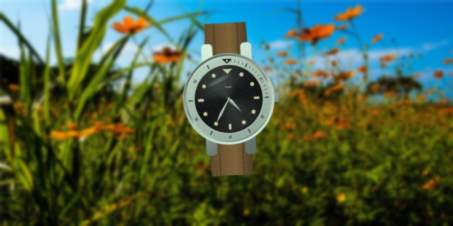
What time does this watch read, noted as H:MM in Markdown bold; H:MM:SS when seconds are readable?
**4:35**
